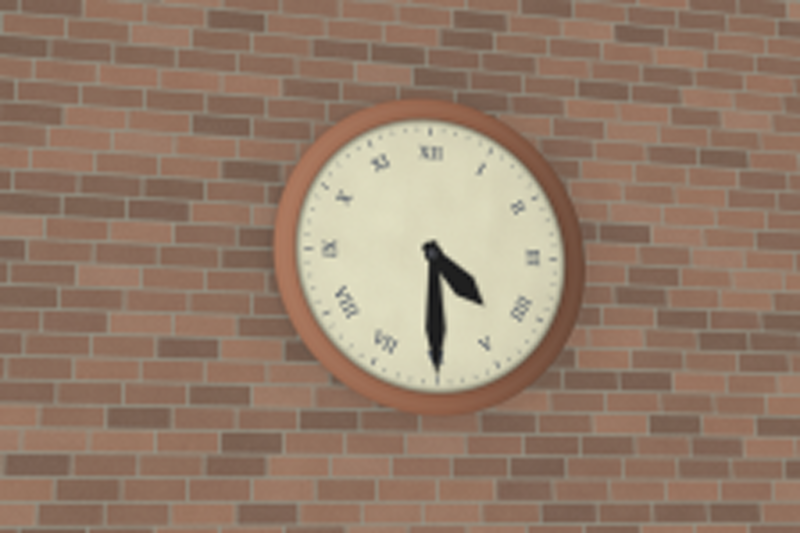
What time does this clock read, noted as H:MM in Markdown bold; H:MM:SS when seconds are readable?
**4:30**
